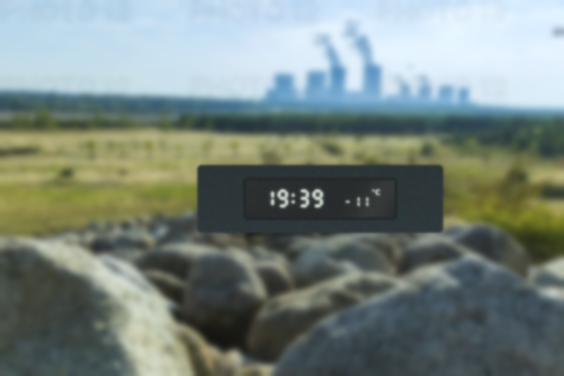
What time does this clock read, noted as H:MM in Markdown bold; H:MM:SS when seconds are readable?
**19:39**
